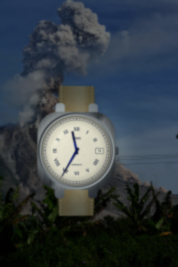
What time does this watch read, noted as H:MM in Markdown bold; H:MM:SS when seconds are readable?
**11:35**
